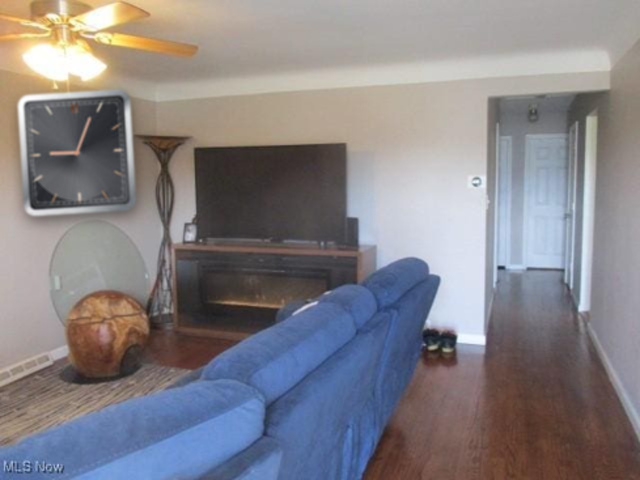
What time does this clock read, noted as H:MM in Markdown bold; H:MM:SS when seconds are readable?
**9:04**
